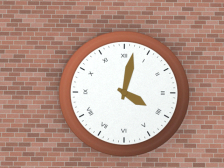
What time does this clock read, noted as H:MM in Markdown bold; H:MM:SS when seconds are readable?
**4:02**
